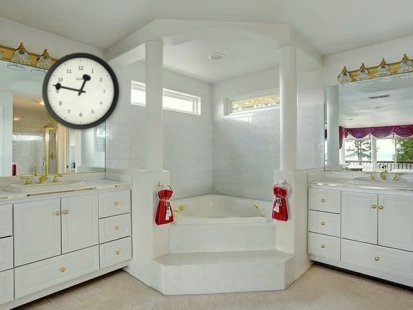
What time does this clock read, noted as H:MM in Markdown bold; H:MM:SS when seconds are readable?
**12:47**
